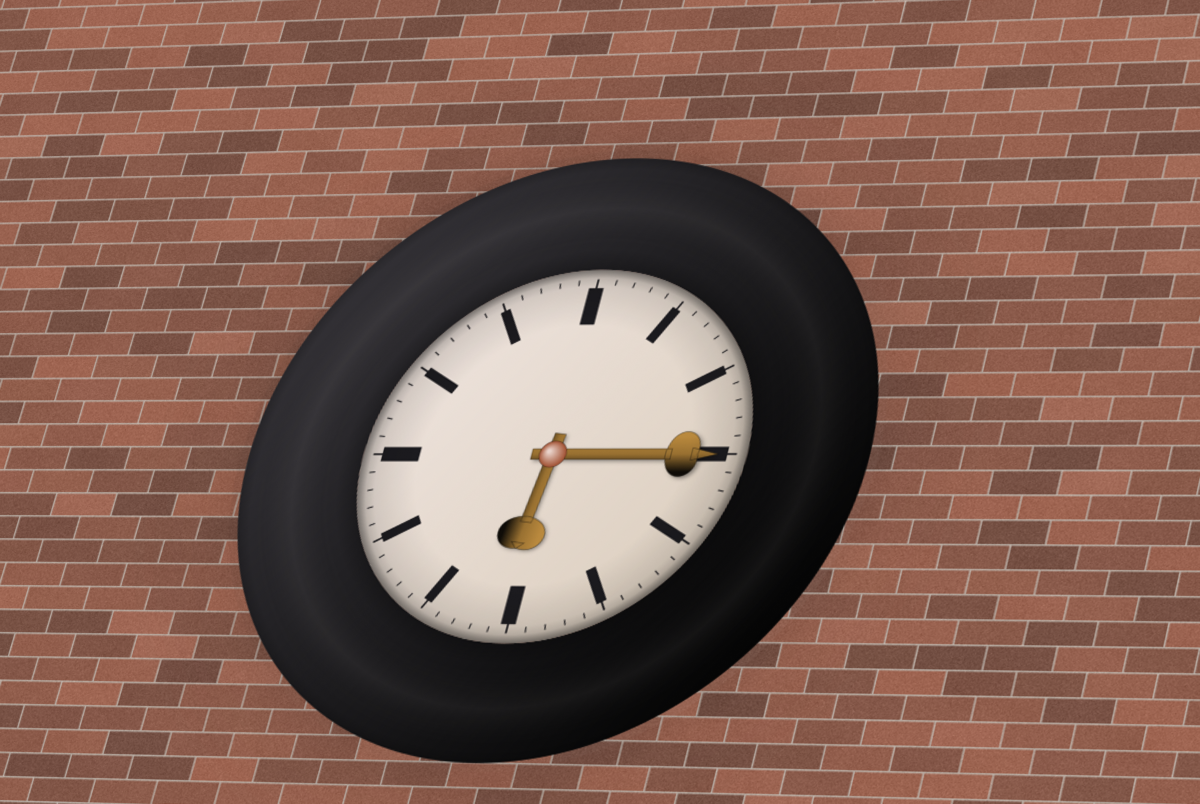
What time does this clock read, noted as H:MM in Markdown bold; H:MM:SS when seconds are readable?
**6:15**
